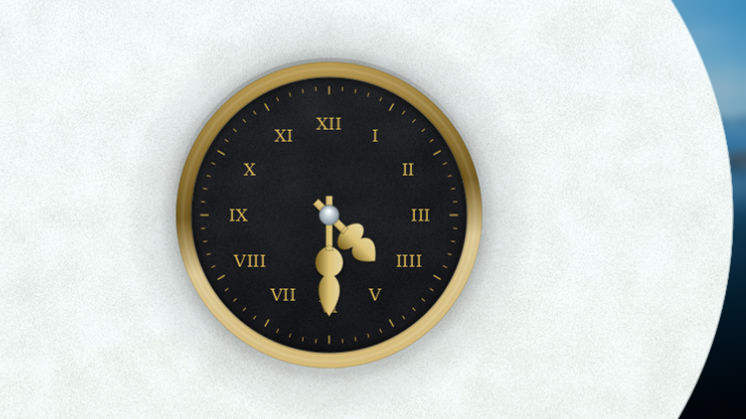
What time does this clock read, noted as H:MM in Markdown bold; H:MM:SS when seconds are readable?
**4:30**
